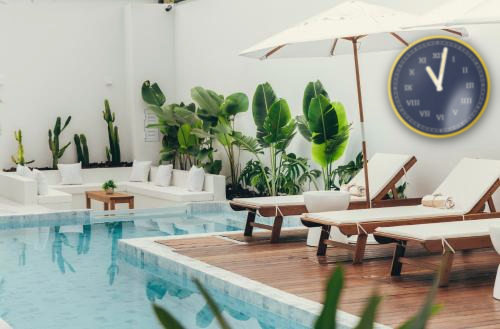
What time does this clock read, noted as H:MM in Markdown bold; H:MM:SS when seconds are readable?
**11:02**
